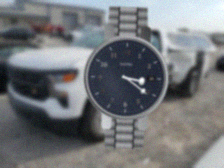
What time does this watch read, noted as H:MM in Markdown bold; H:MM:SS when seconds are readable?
**3:21**
